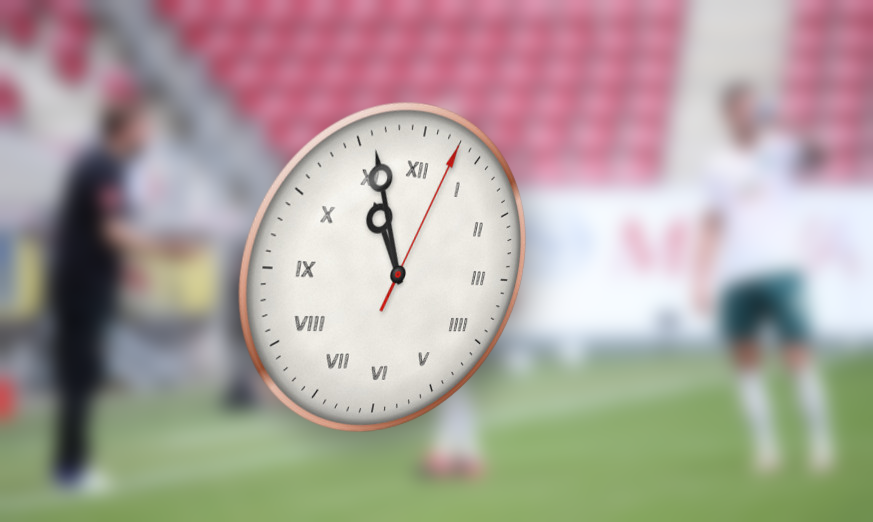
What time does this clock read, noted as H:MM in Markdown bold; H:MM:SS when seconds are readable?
**10:56:03**
